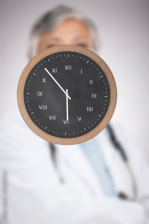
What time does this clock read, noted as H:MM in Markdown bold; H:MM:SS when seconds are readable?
**5:53**
